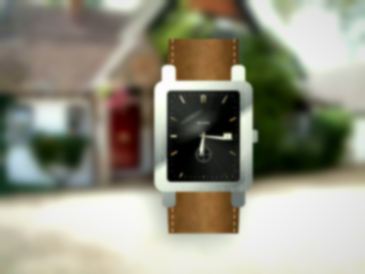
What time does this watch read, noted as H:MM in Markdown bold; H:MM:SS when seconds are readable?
**6:16**
